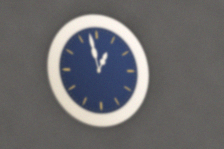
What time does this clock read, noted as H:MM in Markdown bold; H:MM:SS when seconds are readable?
**12:58**
